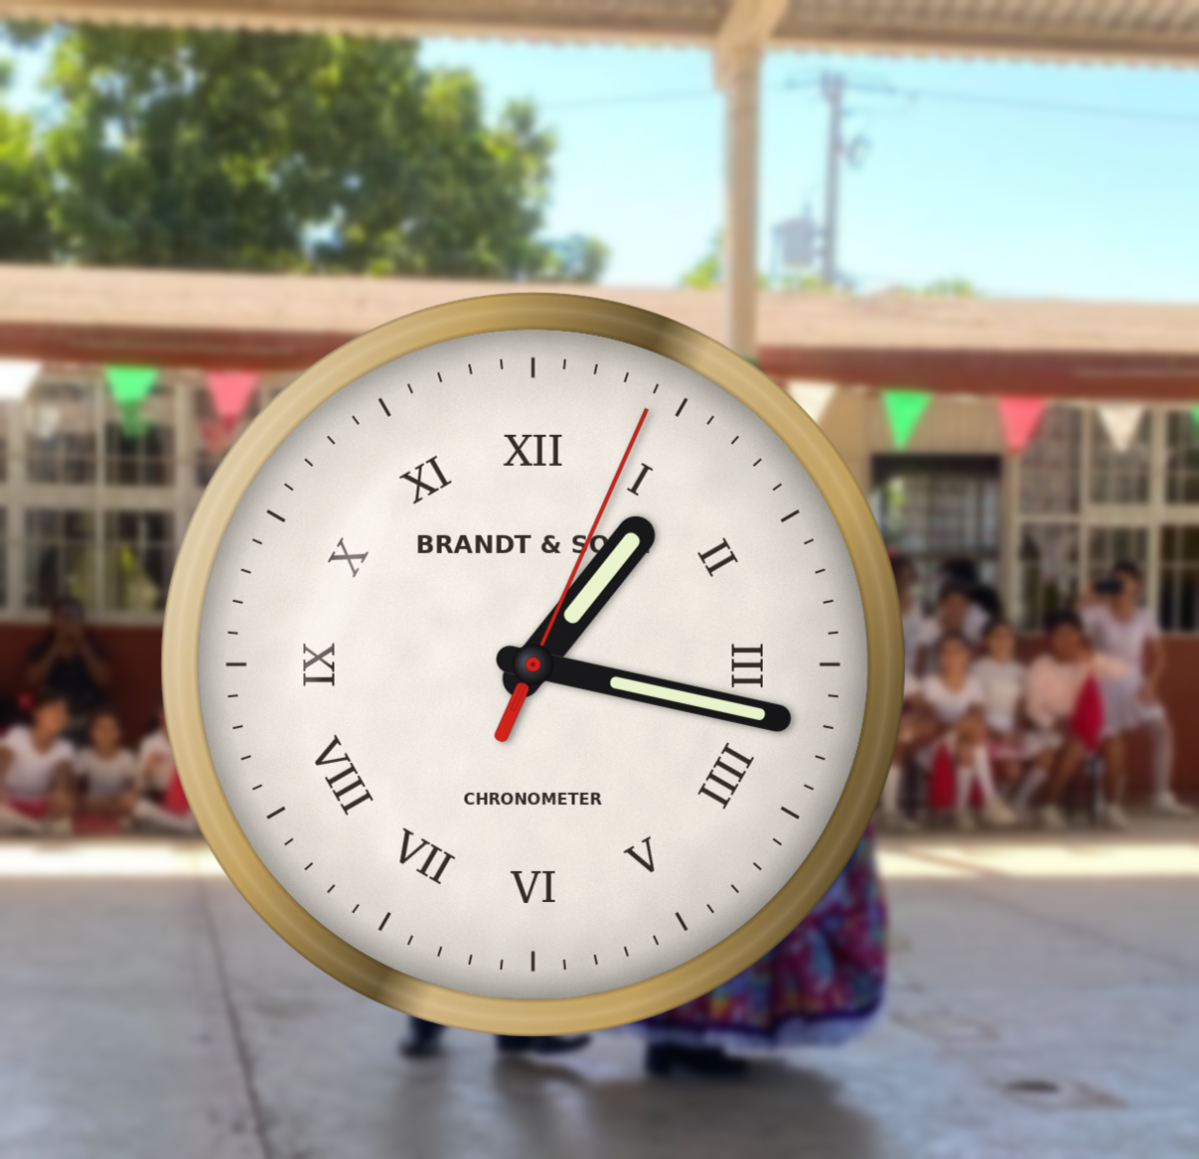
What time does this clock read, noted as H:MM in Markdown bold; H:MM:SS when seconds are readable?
**1:17:04**
